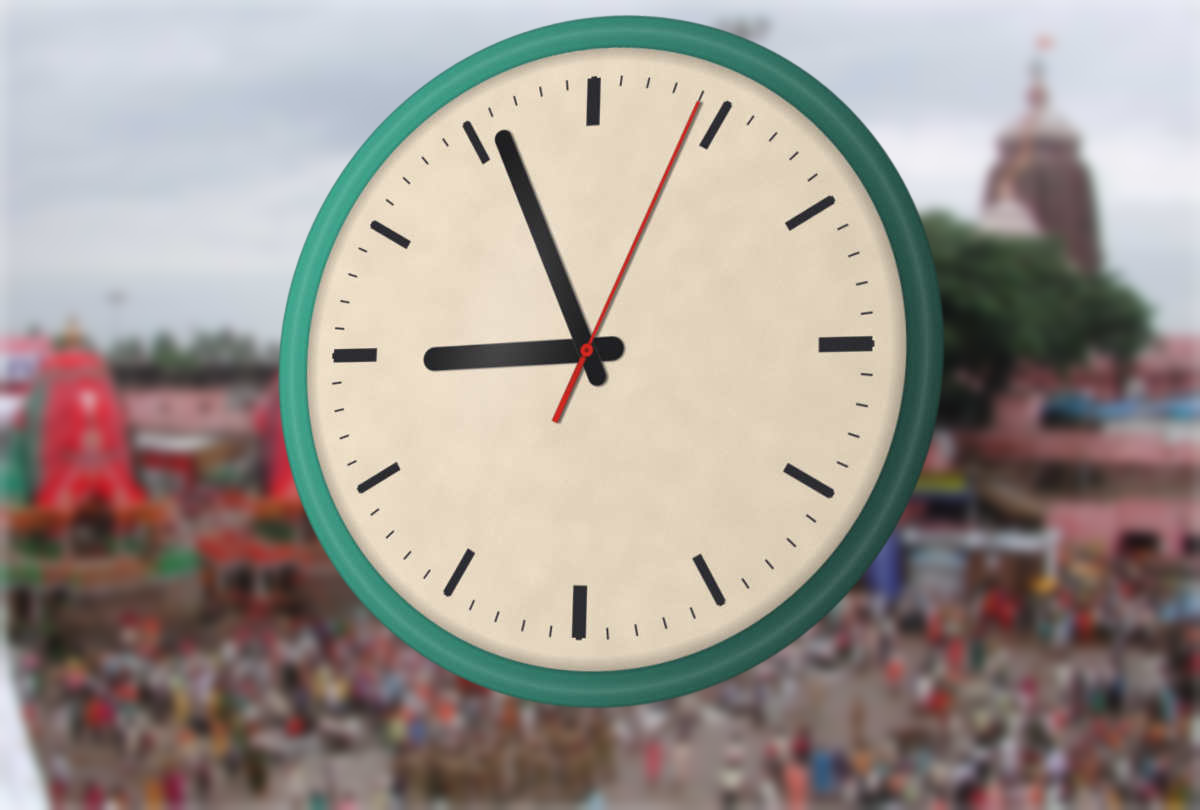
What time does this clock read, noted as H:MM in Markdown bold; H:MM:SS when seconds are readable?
**8:56:04**
